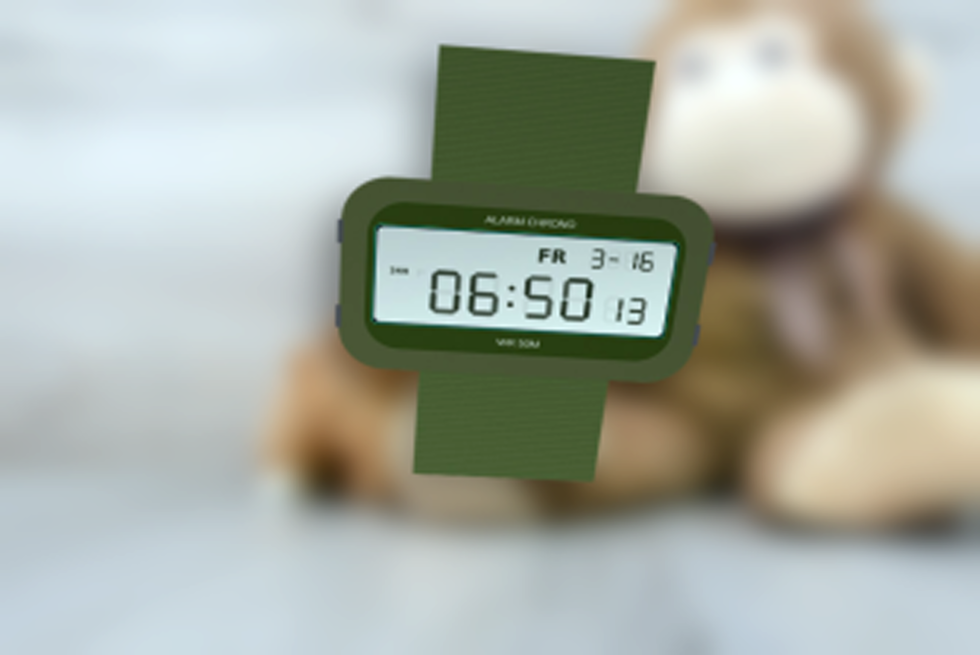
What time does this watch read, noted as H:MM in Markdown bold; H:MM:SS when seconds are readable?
**6:50:13**
